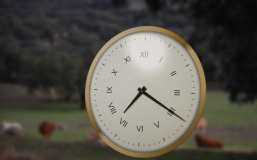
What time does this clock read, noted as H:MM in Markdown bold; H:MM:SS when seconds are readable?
**7:20**
